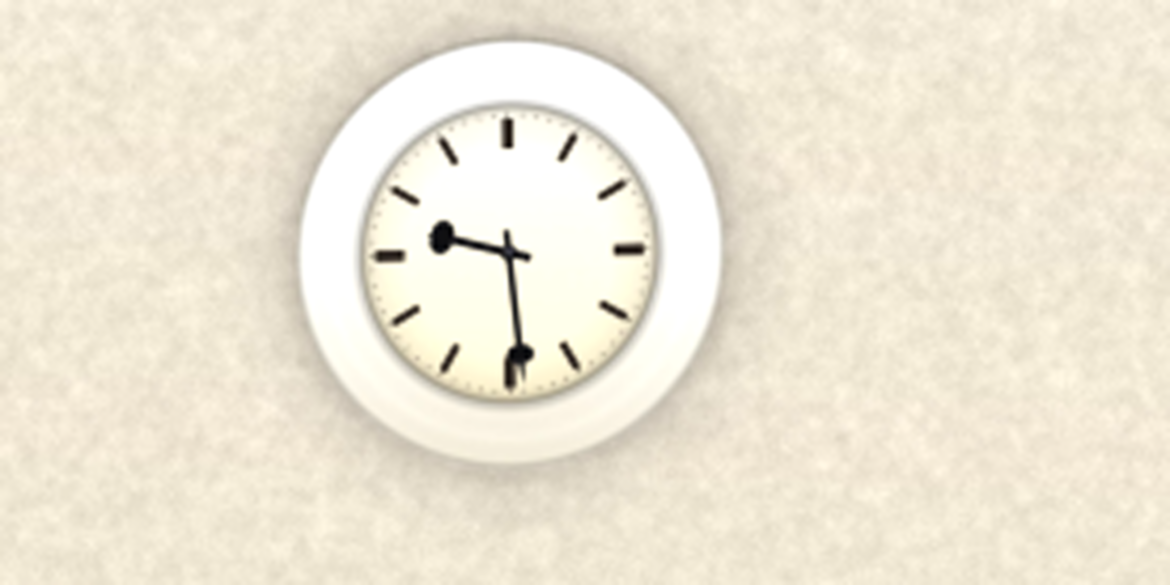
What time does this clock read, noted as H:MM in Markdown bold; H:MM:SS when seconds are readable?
**9:29**
